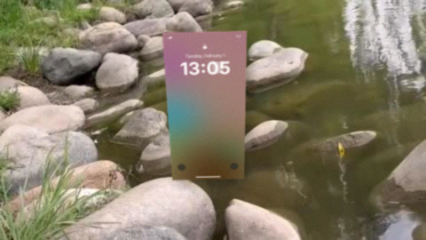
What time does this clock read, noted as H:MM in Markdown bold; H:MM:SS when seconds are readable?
**13:05**
